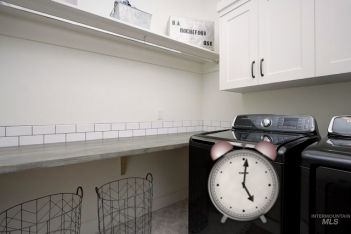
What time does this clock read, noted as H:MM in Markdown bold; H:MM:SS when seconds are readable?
**5:01**
